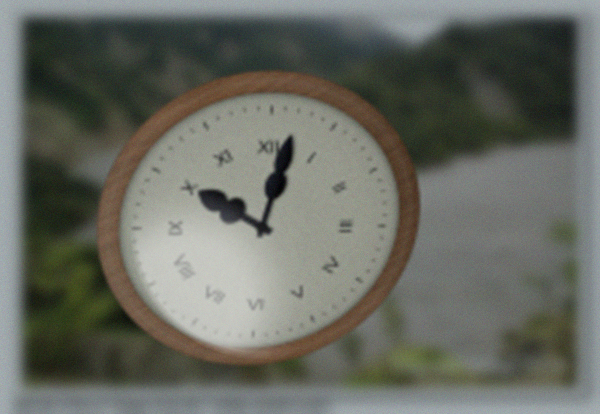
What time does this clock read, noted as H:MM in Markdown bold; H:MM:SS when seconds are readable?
**10:02**
